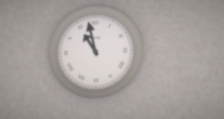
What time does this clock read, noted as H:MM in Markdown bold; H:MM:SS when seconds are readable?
**10:58**
